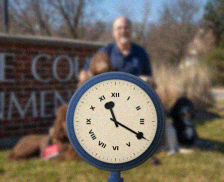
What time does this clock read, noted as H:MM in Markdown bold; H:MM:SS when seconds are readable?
**11:20**
